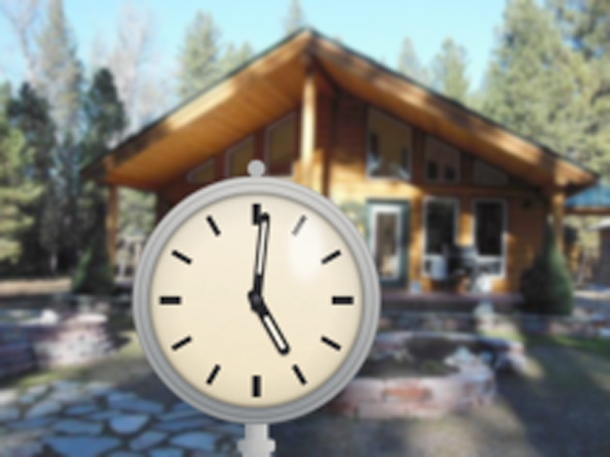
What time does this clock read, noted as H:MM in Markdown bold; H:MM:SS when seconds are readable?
**5:01**
